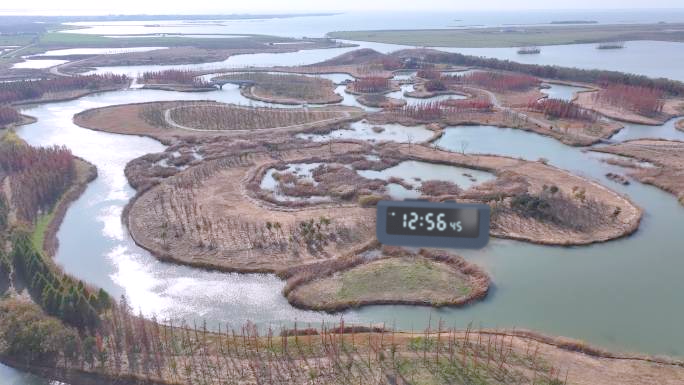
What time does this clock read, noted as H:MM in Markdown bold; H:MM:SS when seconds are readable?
**12:56**
